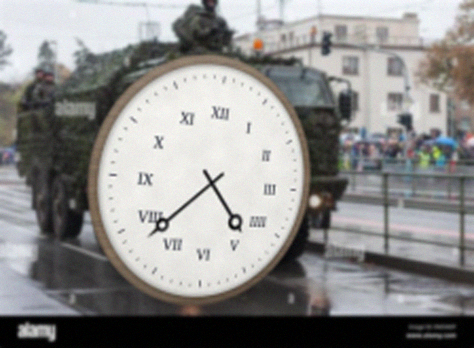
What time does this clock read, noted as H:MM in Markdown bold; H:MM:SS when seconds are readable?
**4:38**
